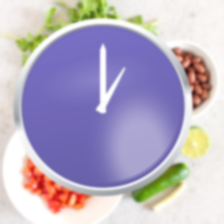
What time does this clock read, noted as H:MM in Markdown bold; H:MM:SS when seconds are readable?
**1:00**
